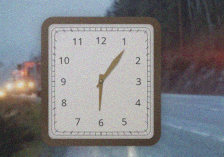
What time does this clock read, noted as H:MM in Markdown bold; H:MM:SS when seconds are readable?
**6:06**
